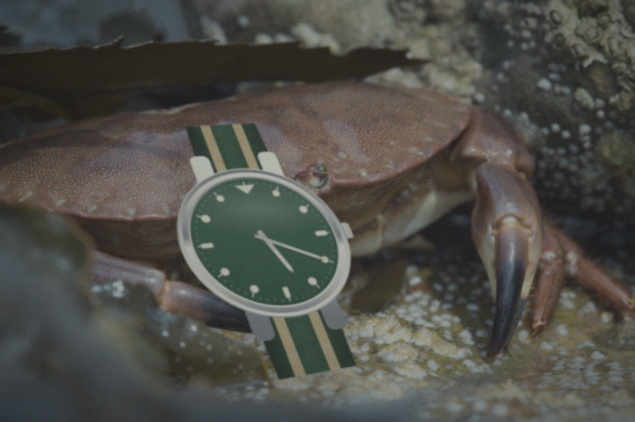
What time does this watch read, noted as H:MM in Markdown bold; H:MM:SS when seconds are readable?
**5:20**
